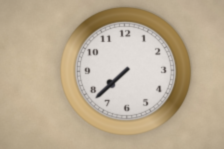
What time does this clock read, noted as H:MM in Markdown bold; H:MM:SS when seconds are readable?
**7:38**
